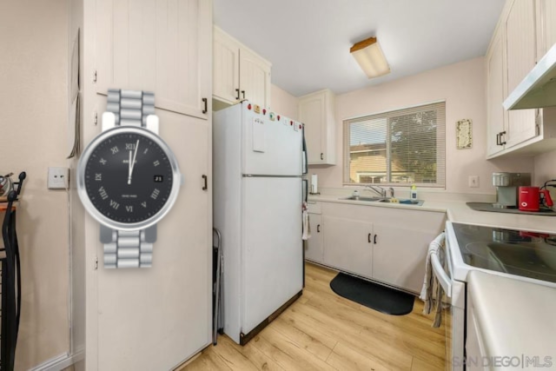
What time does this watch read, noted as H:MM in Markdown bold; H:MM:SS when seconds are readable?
**12:02**
